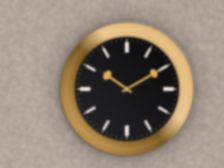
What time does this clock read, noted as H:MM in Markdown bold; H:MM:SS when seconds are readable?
**10:10**
